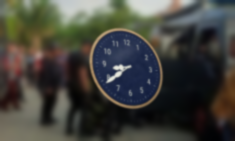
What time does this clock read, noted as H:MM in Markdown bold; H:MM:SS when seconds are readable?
**8:39**
